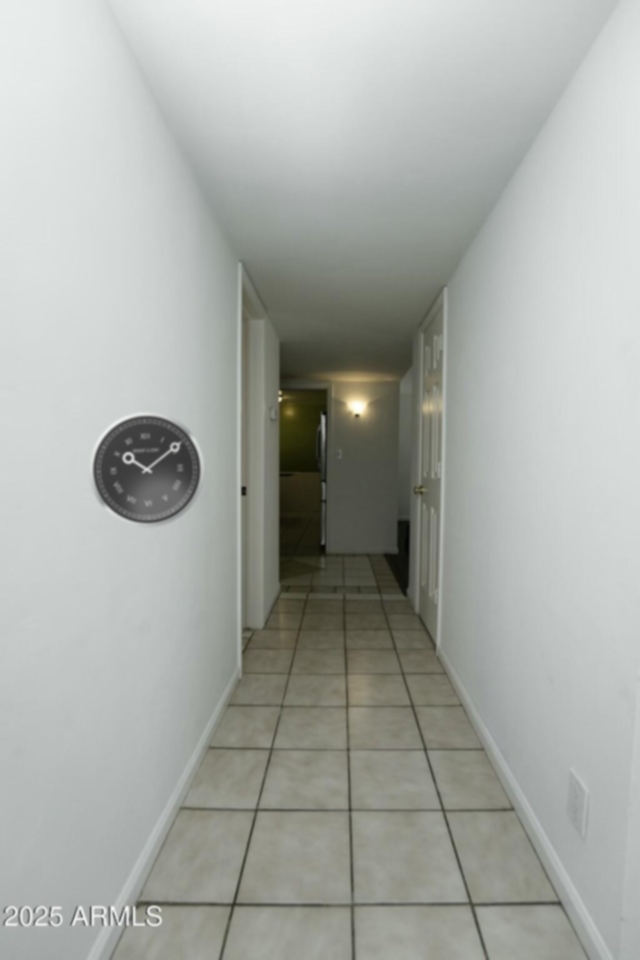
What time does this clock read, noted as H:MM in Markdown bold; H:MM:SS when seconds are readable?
**10:09**
